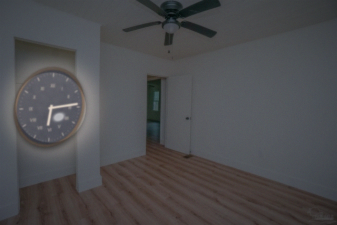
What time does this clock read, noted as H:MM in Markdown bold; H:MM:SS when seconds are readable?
**6:14**
